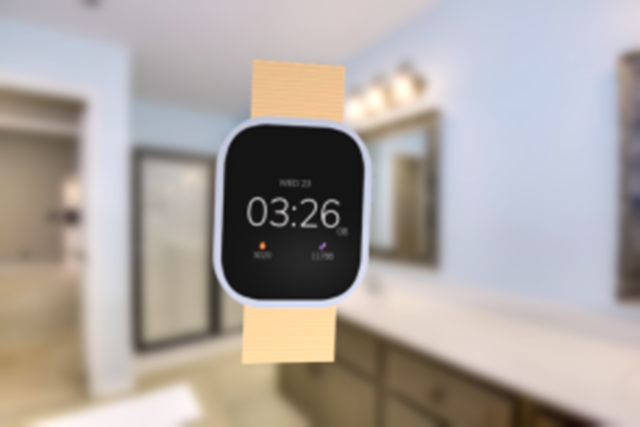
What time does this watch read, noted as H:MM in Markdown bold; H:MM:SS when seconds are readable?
**3:26**
